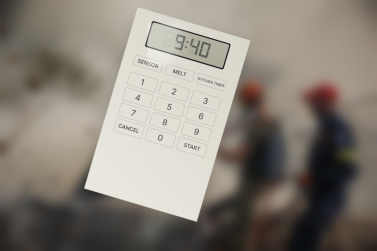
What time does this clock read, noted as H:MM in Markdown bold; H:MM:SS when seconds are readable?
**9:40**
